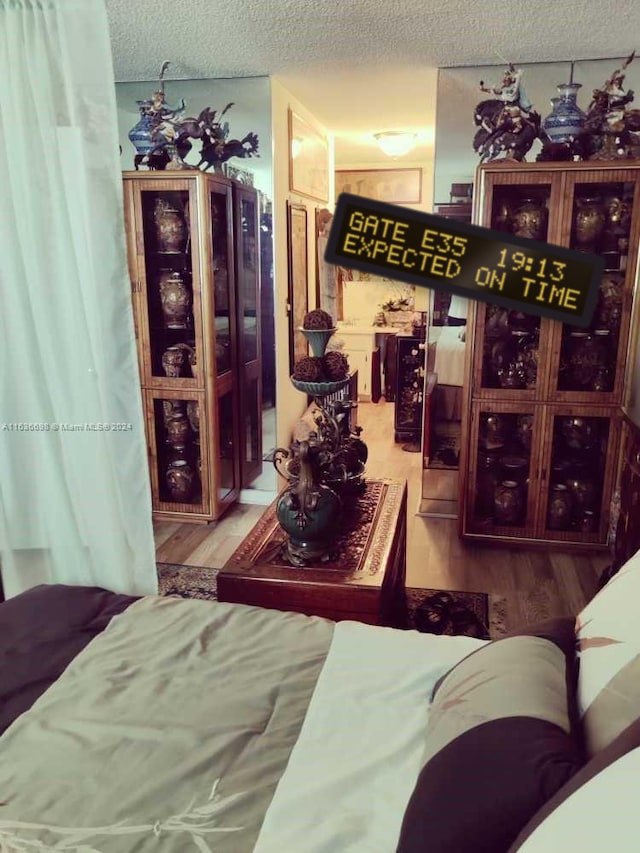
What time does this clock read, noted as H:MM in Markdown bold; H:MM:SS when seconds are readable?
**19:13**
